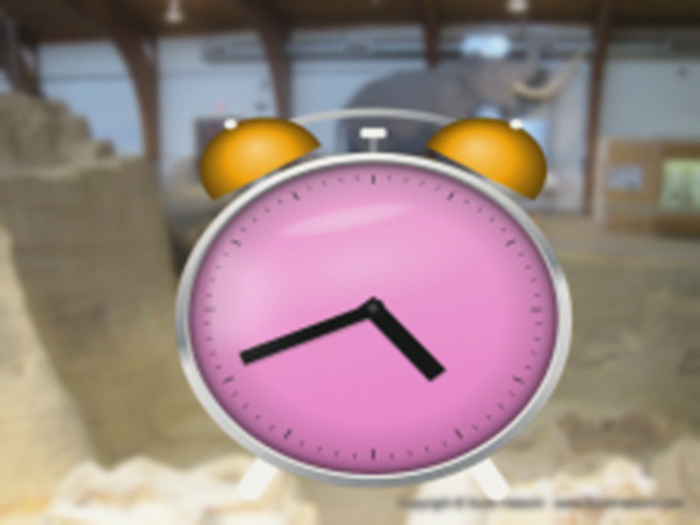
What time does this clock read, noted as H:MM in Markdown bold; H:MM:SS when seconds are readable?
**4:41**
